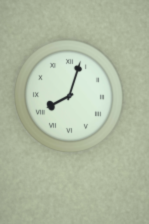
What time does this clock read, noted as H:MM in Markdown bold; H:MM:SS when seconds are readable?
**8:03**
